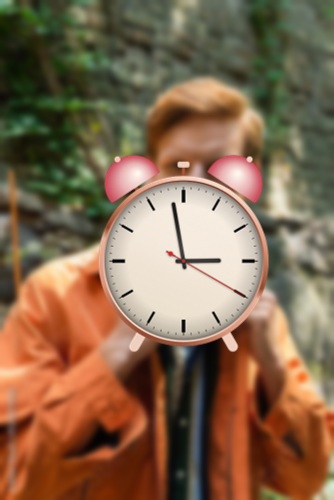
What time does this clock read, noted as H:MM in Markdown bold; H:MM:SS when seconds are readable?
**2:58:20**
